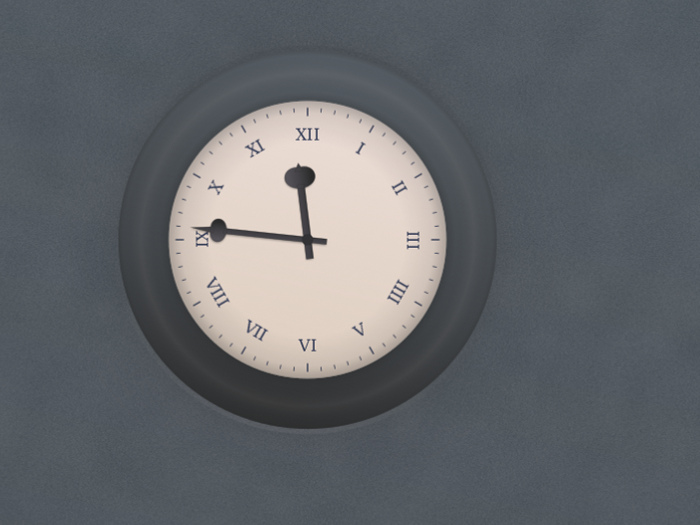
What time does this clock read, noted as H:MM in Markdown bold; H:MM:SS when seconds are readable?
**11:46**
